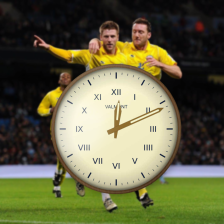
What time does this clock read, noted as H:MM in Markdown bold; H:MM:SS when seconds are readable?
**12:11**
